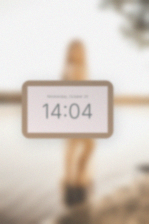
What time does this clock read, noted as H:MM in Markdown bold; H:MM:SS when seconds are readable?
**14:04**
